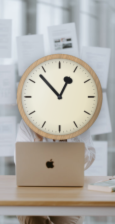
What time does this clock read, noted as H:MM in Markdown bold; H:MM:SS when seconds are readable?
**12:53**
